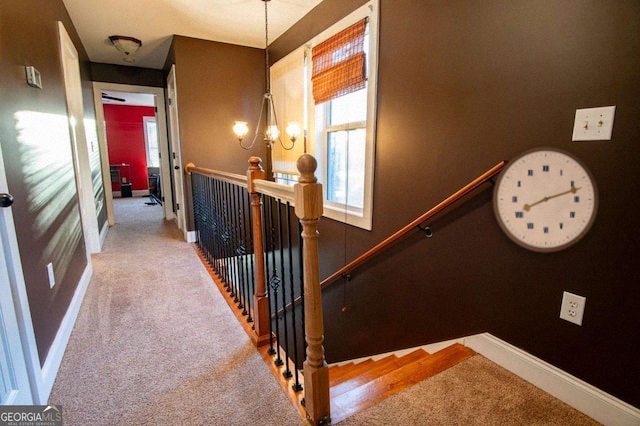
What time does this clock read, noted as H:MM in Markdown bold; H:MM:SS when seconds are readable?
**8:12**
